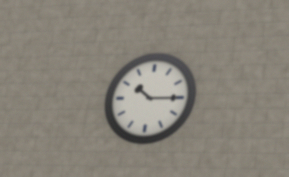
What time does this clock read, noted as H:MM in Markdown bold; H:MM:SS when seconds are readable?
**10:15**
